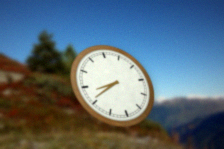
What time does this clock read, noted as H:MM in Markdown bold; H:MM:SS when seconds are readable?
**8:41**
